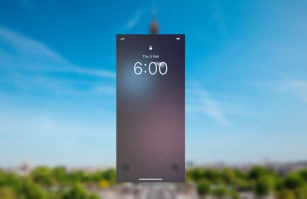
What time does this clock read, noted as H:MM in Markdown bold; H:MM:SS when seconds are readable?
**6:00**
